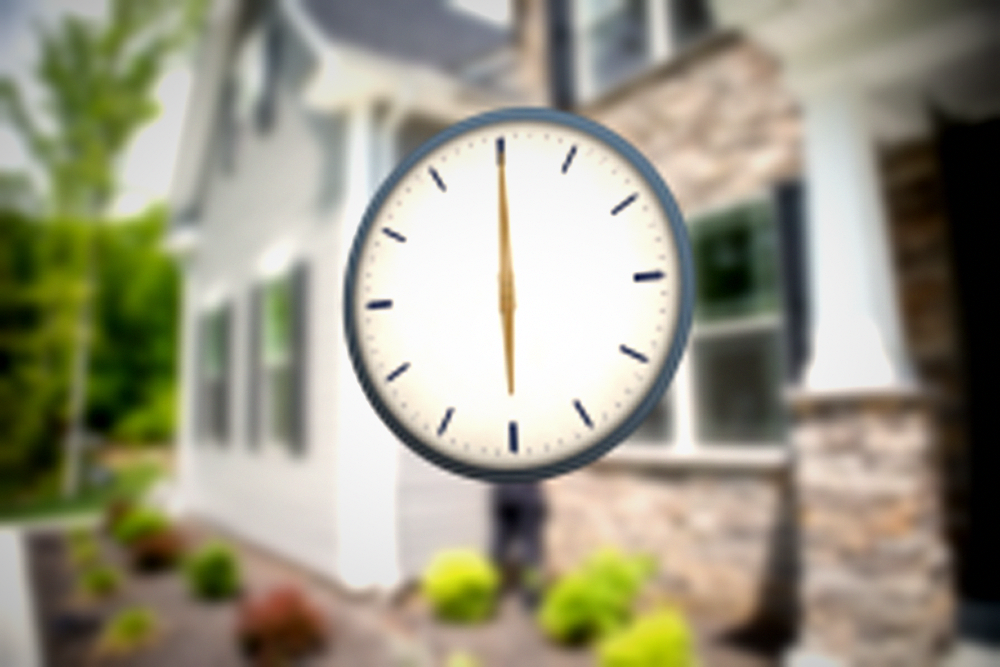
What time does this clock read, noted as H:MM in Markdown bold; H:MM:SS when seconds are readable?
**6:00**
